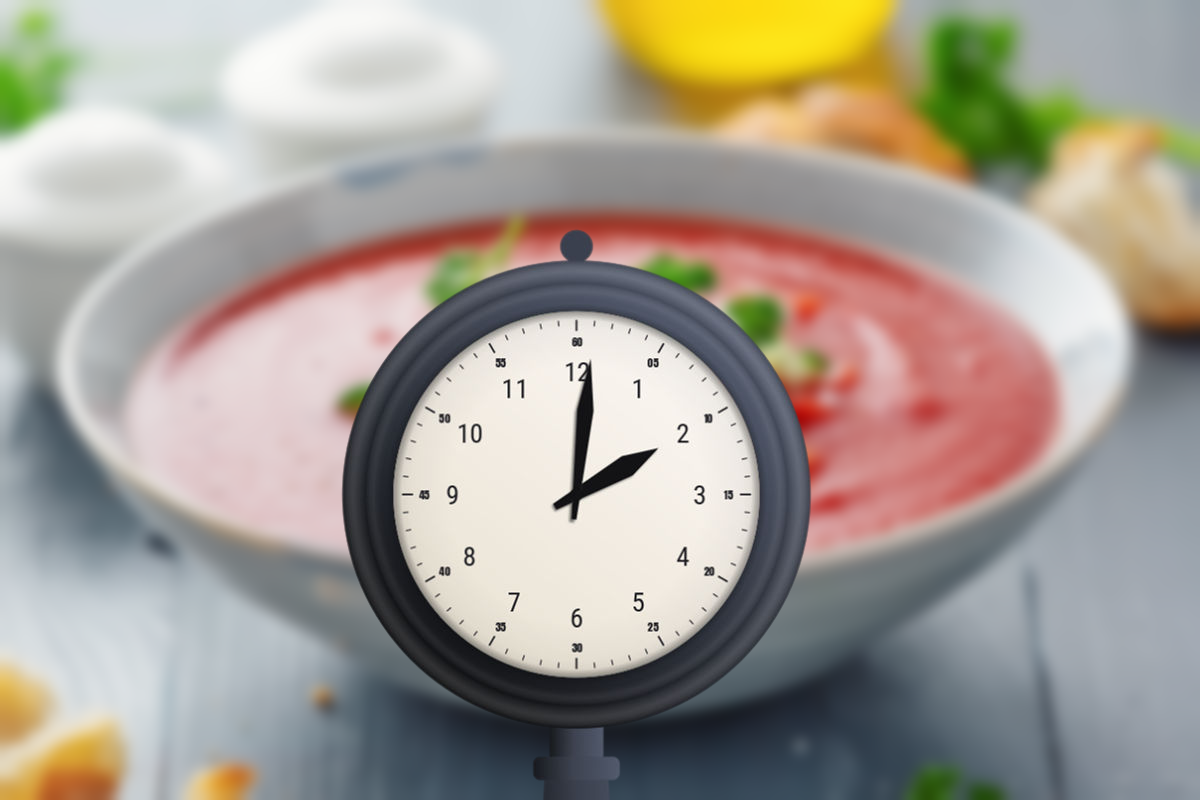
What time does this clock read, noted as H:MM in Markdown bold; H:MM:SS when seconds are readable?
**2:01**
